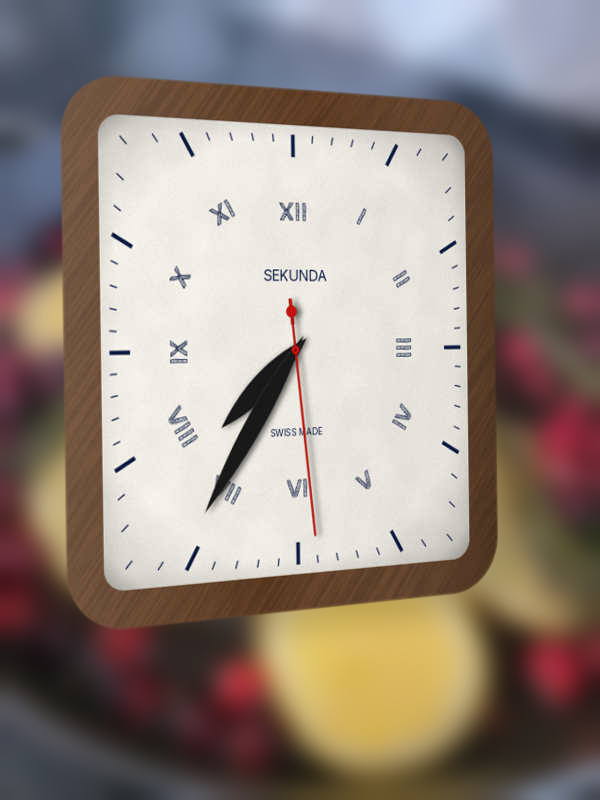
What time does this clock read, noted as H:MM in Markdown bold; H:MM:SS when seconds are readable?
**7:35:29**
